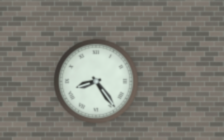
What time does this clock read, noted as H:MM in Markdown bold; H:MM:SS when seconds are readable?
**8:24**
